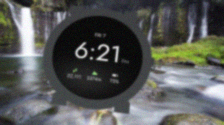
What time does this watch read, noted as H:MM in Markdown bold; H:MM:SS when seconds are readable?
**6:21**
